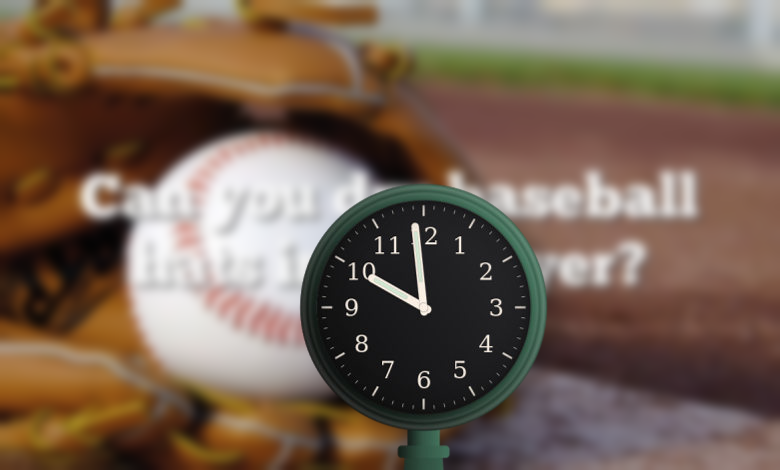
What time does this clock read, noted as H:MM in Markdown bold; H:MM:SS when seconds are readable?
**9:59**
